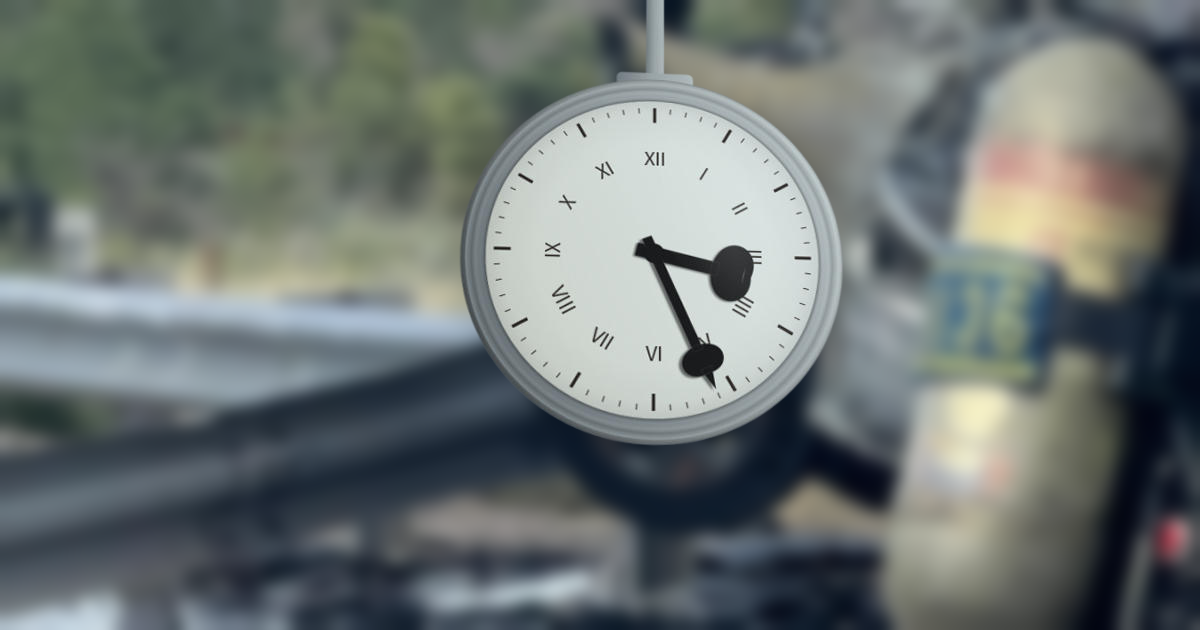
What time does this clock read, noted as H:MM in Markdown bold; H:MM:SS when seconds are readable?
**3:26**
